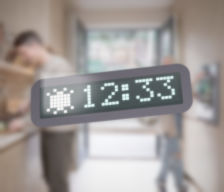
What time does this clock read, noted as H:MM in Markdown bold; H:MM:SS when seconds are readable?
**12:33**
